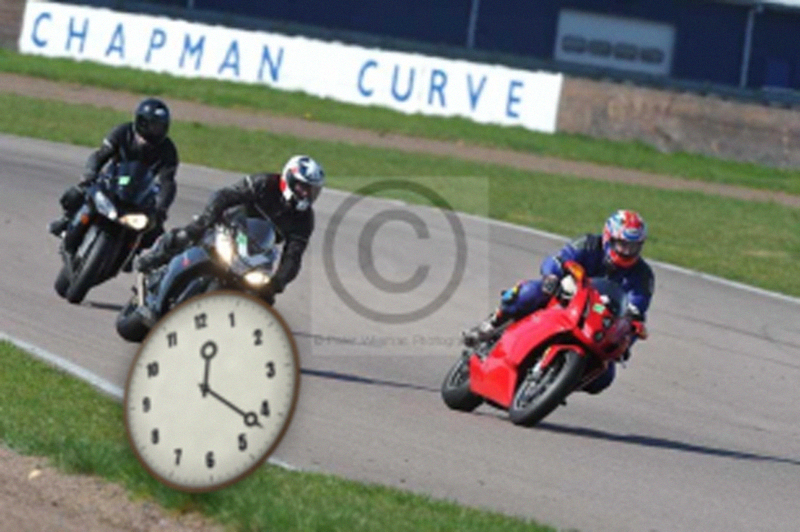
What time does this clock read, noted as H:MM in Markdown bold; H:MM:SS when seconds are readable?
**12:22**
